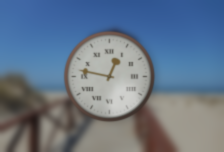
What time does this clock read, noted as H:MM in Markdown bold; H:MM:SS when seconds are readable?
**12:47**
